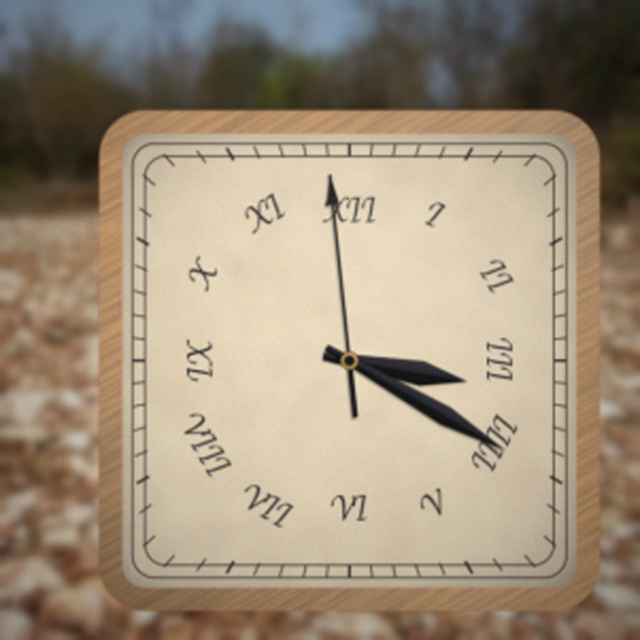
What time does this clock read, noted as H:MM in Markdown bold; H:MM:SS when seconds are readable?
**3:19:59**
